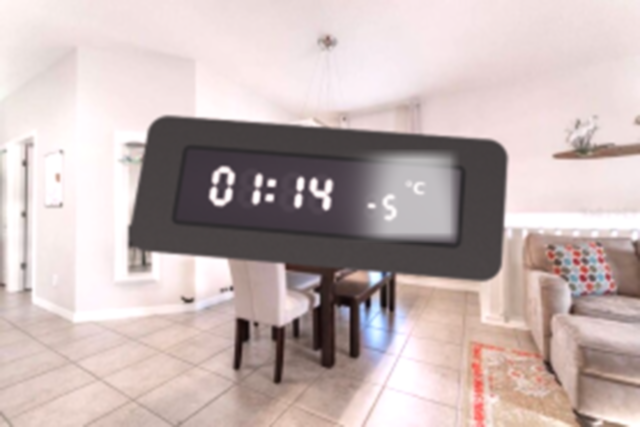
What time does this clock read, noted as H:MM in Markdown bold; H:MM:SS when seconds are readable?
**1:14**
